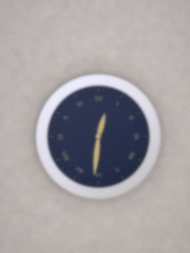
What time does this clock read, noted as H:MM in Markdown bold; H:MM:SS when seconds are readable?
**12:31**
